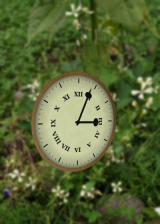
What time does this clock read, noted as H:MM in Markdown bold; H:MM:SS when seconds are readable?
**3:04**
